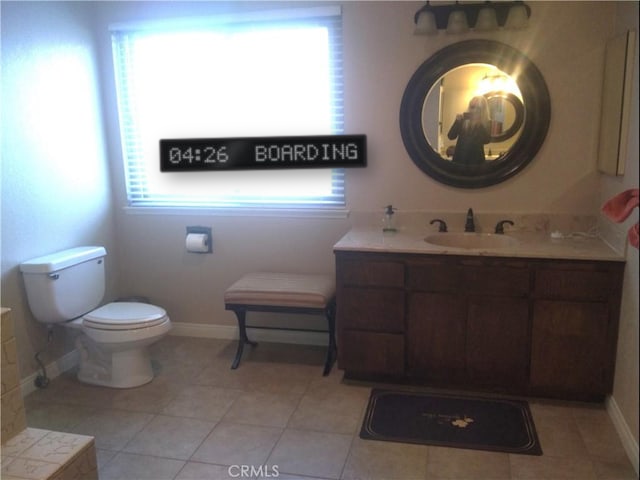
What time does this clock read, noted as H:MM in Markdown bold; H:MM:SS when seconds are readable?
**4:26**
